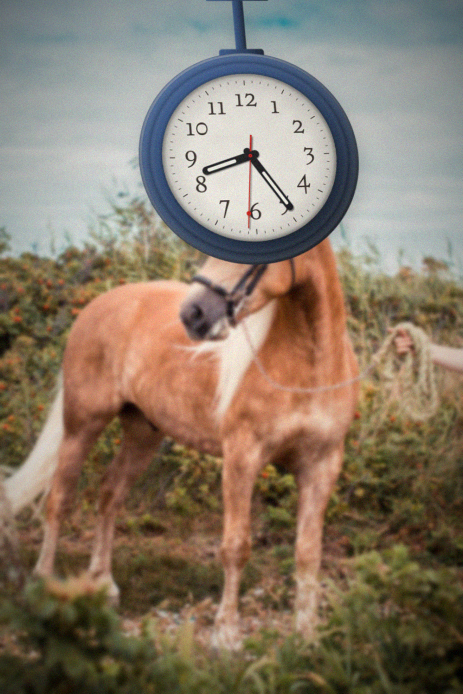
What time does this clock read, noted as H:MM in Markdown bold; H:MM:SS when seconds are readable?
**8:24:31**
